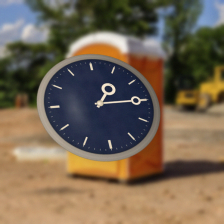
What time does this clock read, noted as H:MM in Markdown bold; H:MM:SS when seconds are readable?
**1:15**
